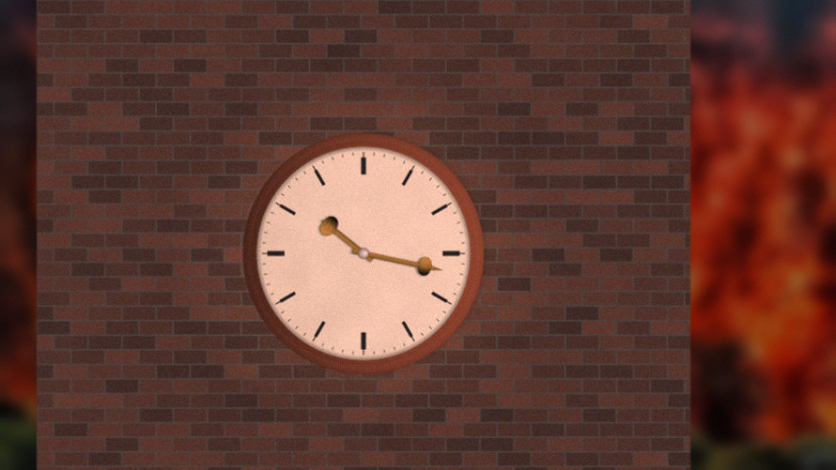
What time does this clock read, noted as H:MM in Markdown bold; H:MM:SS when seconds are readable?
**10:17**
